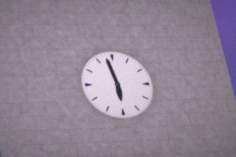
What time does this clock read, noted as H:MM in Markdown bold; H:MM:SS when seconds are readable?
**5:58**
